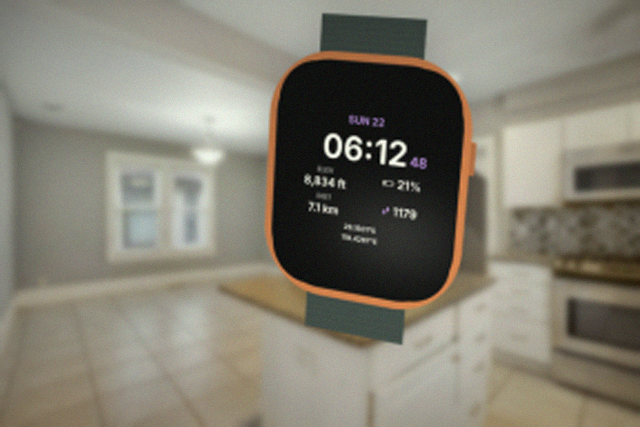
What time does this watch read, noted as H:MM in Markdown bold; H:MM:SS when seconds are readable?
**6:12**
